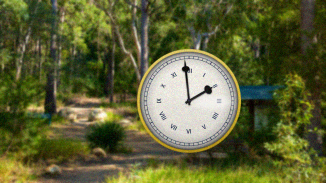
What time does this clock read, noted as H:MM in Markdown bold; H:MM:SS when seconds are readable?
**1:59**
